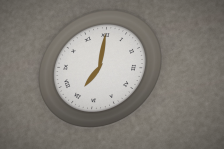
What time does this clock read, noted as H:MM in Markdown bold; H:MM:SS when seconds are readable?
**7:00**
